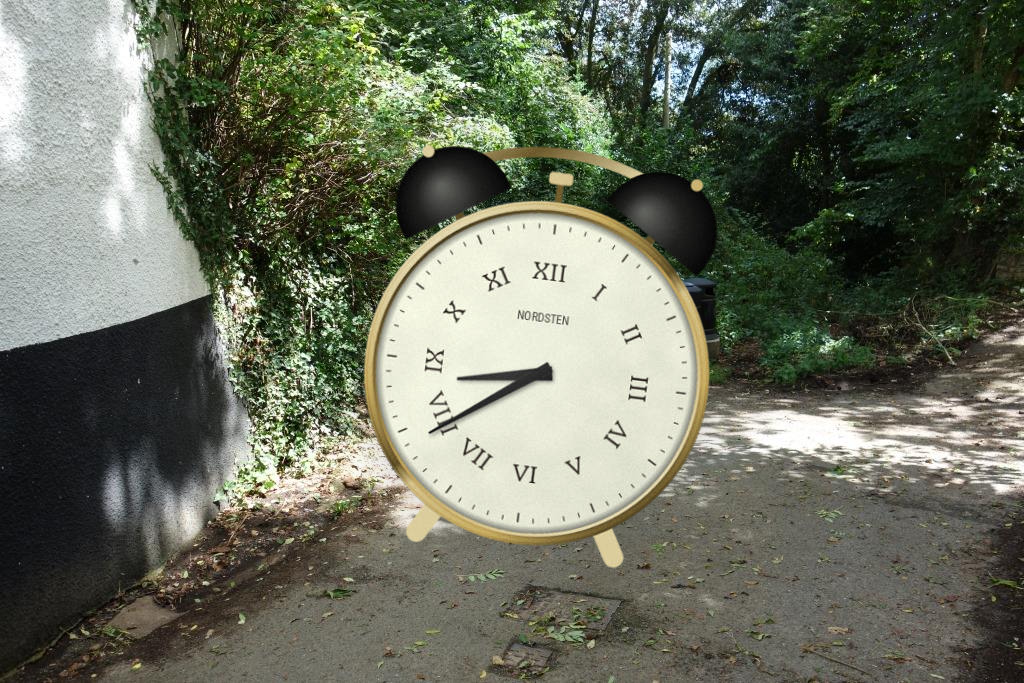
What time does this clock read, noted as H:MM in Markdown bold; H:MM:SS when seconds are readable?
**8:39**
